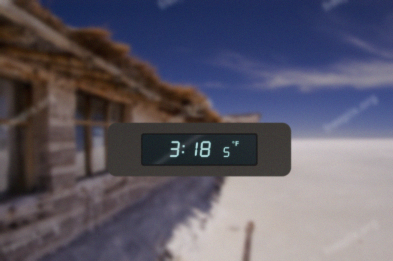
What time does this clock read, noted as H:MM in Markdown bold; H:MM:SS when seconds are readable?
**3:18**
